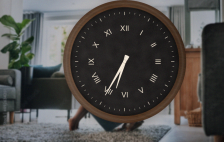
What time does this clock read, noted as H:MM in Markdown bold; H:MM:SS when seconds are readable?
**6:35**
